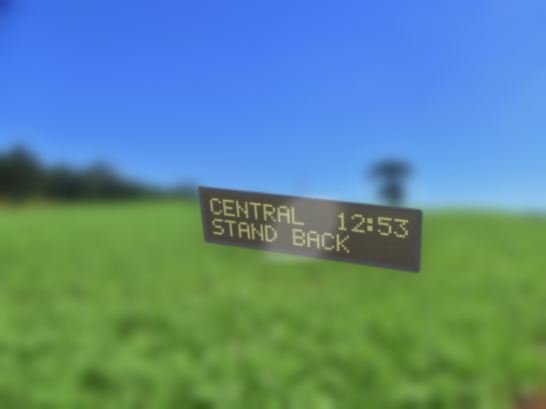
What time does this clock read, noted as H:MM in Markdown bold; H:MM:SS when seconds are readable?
**12:53**
